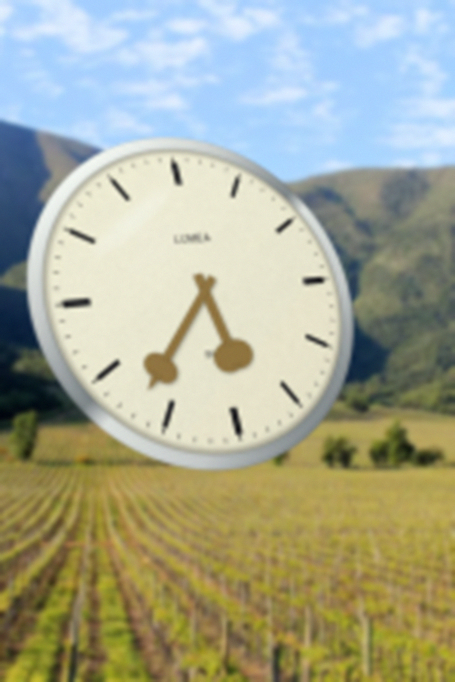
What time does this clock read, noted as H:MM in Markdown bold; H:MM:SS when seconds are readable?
**5:37**
